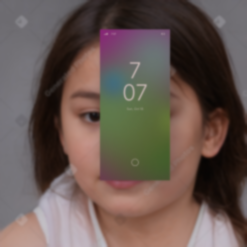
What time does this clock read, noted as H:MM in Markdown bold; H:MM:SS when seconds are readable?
**7:07**
